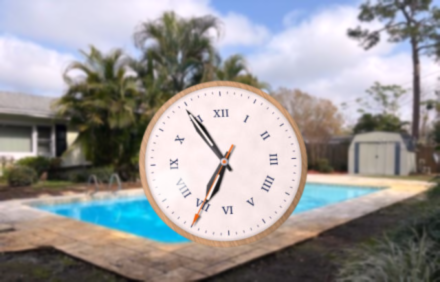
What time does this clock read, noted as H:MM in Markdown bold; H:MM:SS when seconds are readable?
**6:54:35**
